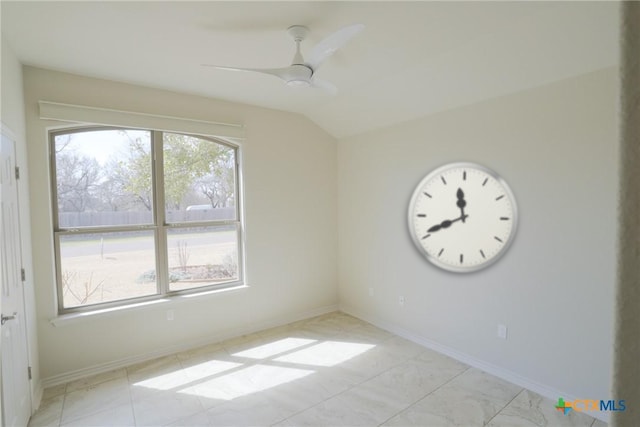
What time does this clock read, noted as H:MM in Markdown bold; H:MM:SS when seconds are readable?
**11:41**
